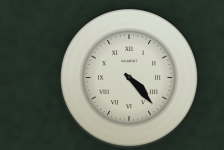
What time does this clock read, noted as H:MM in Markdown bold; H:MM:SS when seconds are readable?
**4:23**
